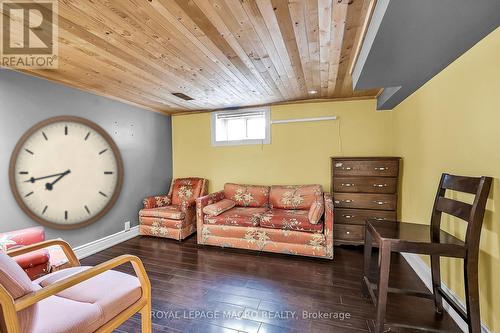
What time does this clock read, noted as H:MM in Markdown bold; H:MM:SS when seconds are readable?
**7:43**
